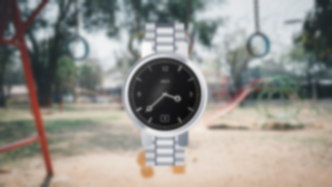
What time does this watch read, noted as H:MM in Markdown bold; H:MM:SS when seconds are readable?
**3:38**
